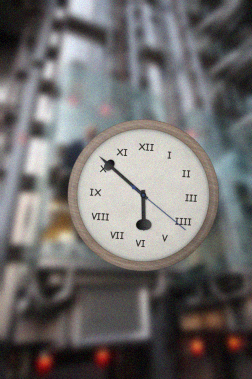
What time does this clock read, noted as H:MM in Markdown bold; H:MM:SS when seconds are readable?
**5:51:21**
